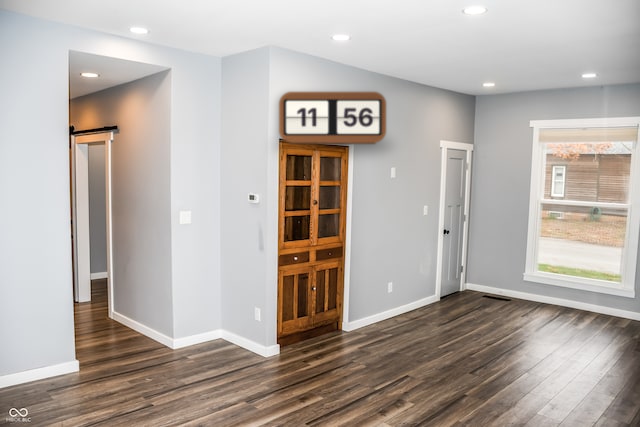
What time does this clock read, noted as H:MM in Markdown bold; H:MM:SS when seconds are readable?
**11:56**
